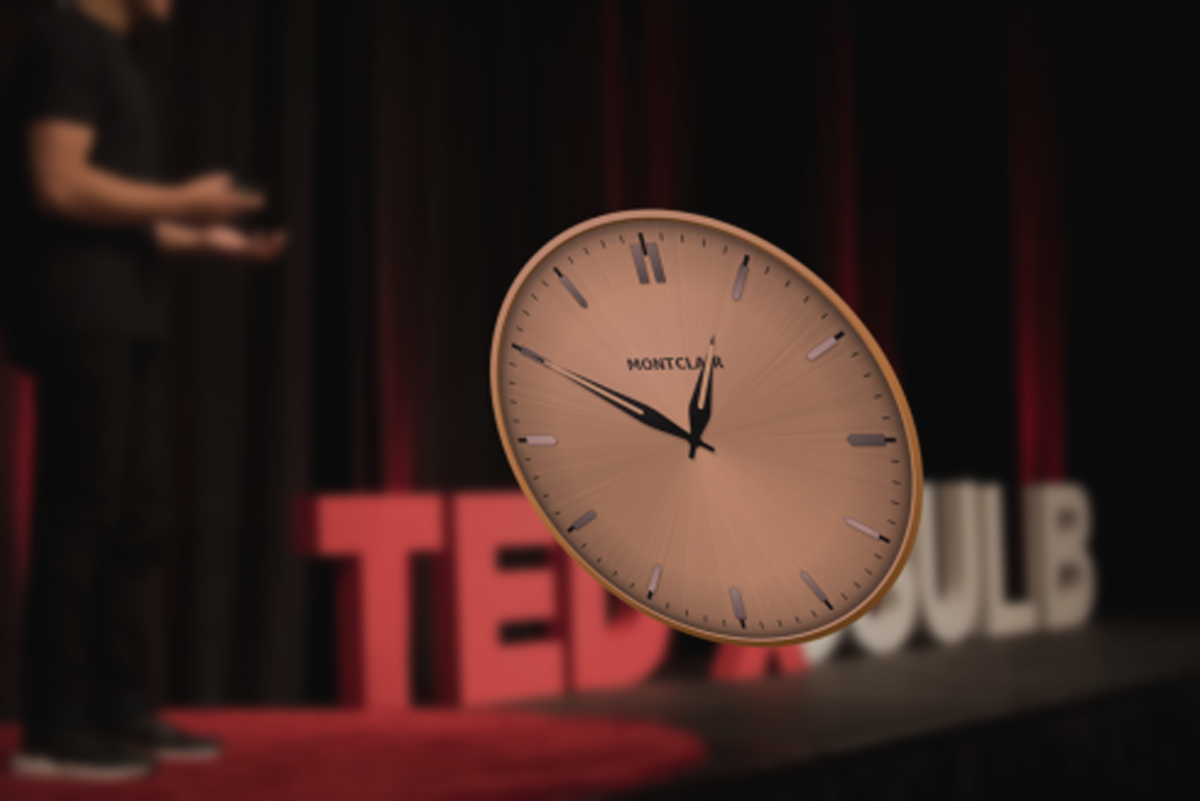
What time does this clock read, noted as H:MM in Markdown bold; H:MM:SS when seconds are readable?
**12:50**
